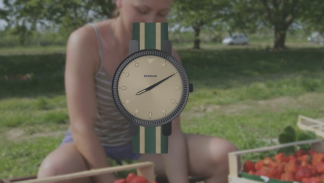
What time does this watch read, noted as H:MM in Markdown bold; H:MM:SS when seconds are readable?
**8:10**
